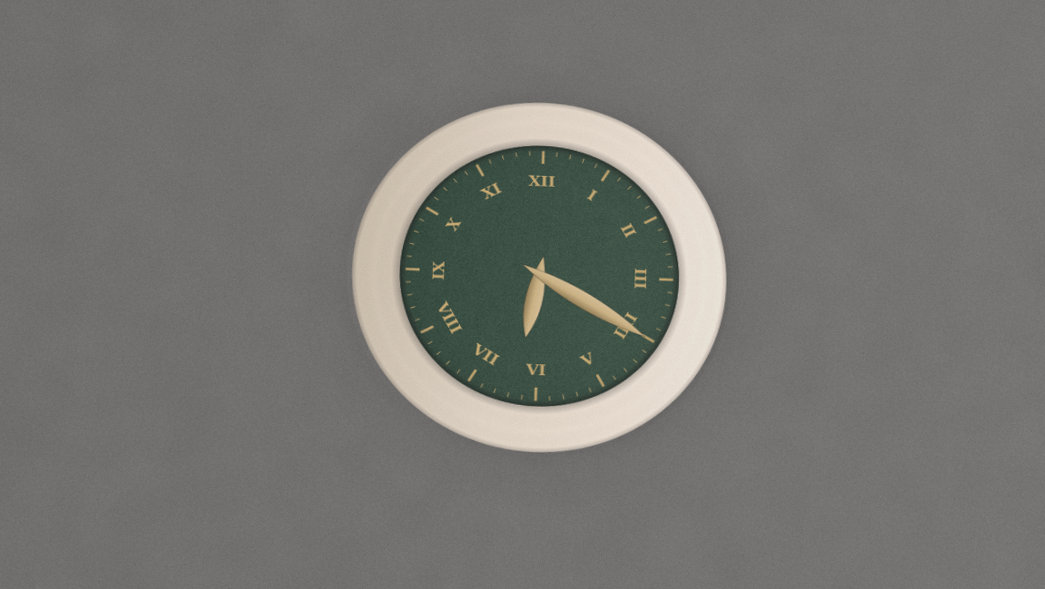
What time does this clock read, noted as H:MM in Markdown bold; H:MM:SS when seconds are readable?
**6:20**
